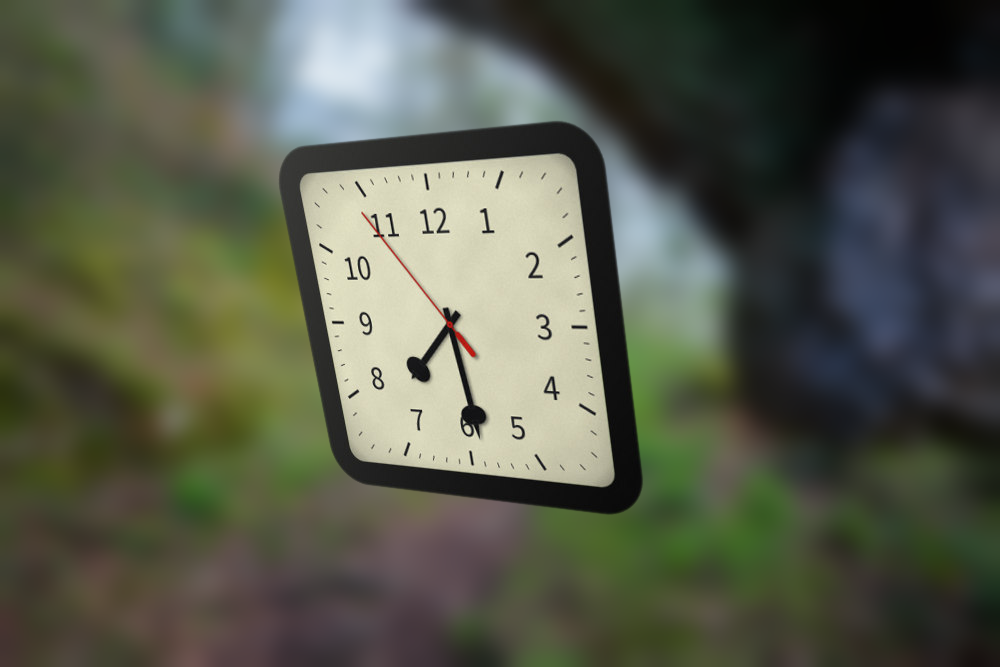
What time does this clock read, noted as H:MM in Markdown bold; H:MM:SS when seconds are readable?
**7:28:54**
